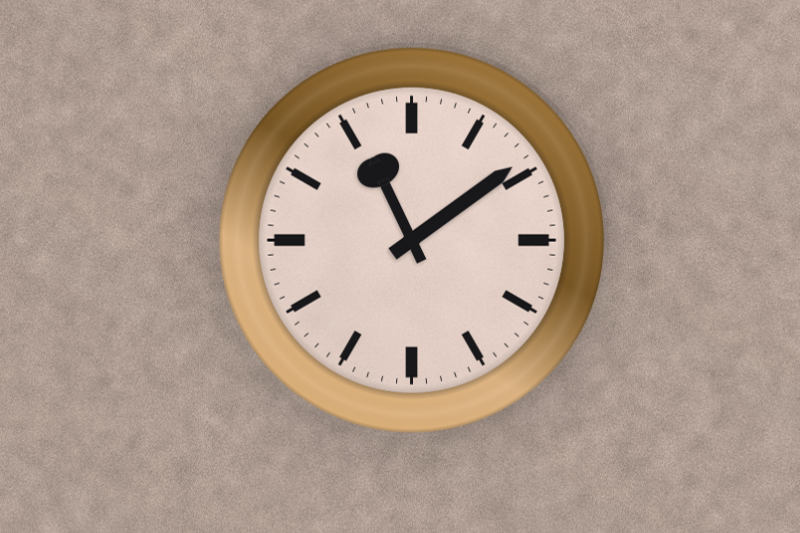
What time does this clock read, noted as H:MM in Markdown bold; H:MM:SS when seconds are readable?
**11:09**
